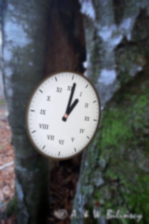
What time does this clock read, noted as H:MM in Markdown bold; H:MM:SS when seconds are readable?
**1:01**
